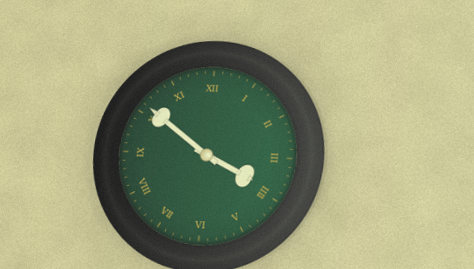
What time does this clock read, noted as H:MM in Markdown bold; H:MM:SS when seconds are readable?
**3:51**
